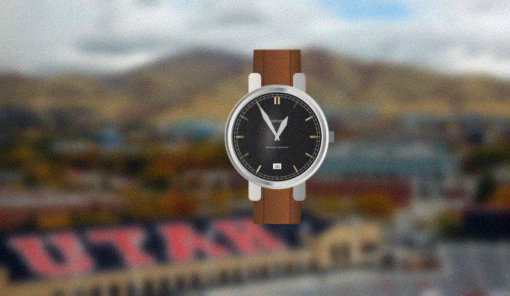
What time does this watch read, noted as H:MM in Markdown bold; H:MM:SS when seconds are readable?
**12:55**
